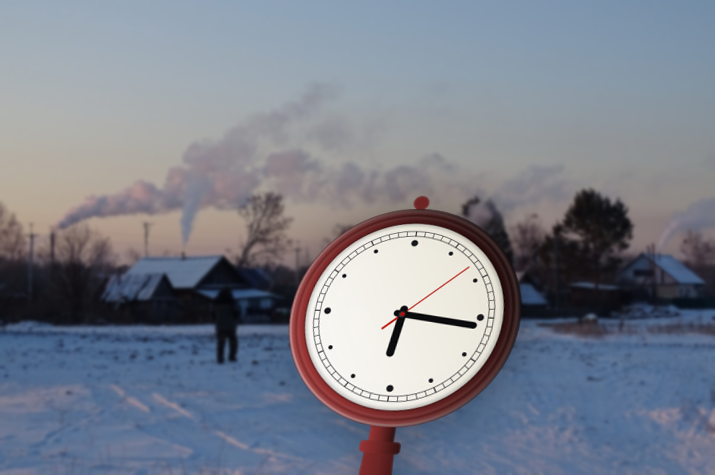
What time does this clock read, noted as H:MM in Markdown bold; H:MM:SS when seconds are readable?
**6:16:08**
